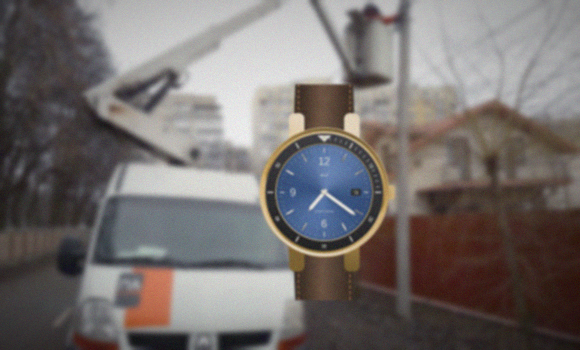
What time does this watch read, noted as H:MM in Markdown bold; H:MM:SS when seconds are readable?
**7:21**
